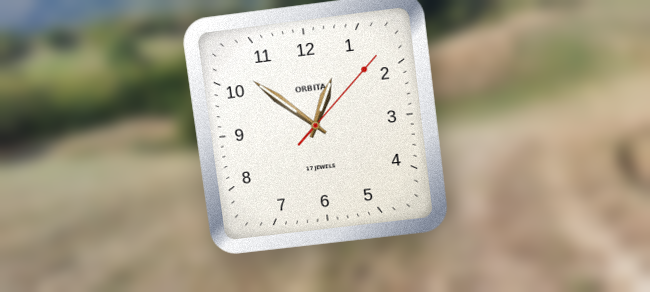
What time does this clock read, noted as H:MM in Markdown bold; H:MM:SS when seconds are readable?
**12:52:08**
